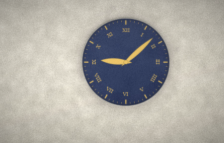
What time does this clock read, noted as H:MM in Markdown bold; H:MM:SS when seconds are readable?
**9:08**
